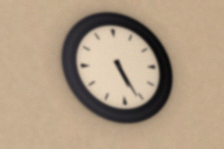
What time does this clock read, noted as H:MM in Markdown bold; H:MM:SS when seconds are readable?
**5:26**
